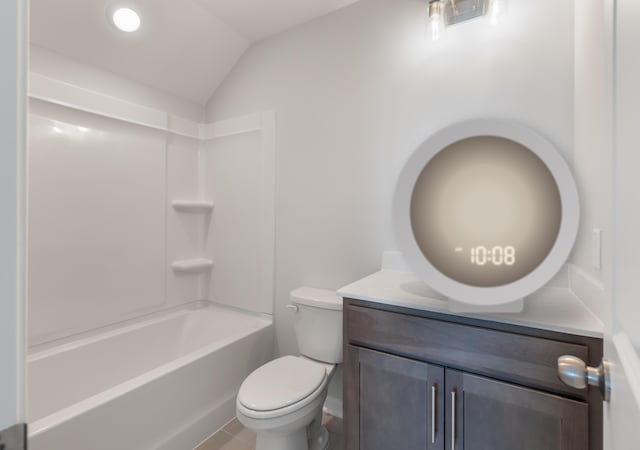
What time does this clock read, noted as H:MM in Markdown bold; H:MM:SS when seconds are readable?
**10:08**
